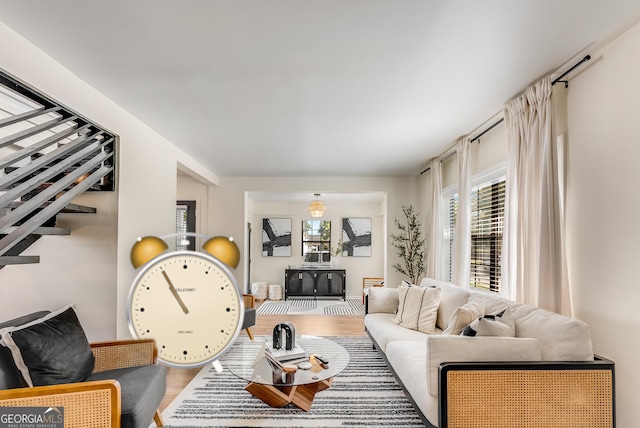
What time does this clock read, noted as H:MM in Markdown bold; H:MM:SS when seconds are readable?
**10:55**
